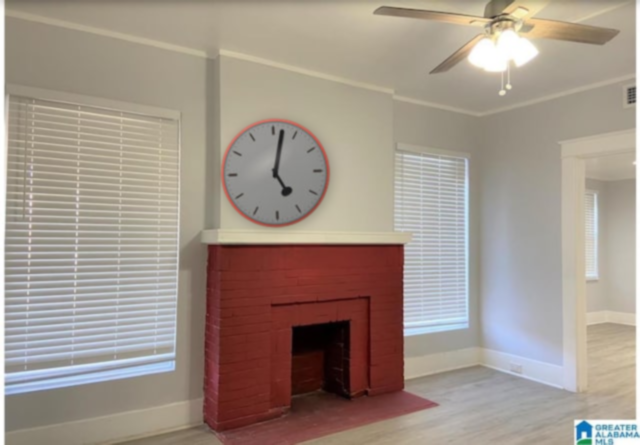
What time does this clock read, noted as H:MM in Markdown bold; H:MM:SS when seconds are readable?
**5:02**
